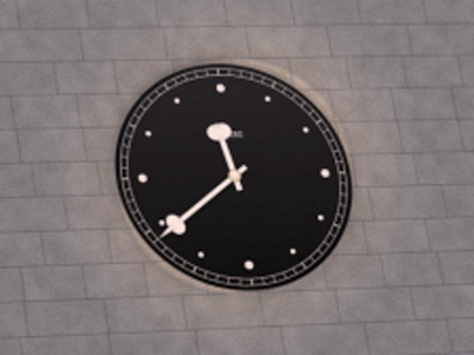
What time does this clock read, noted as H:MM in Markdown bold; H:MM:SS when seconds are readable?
**11:39**
